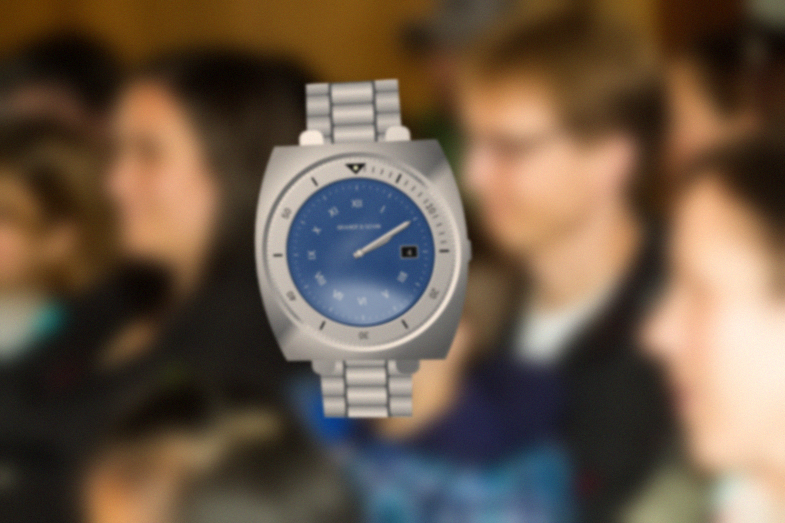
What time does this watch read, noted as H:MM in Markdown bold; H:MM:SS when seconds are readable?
**2:10**
